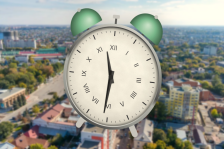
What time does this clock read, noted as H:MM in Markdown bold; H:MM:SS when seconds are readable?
**11:31**
